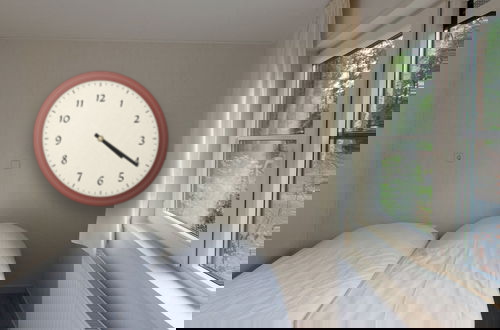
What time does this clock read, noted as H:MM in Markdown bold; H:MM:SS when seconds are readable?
**4:21**
